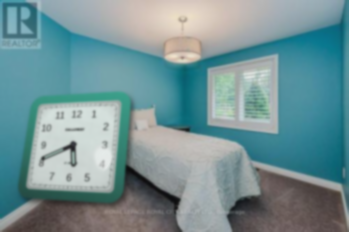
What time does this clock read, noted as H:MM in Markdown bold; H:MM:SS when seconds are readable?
**5:41**
